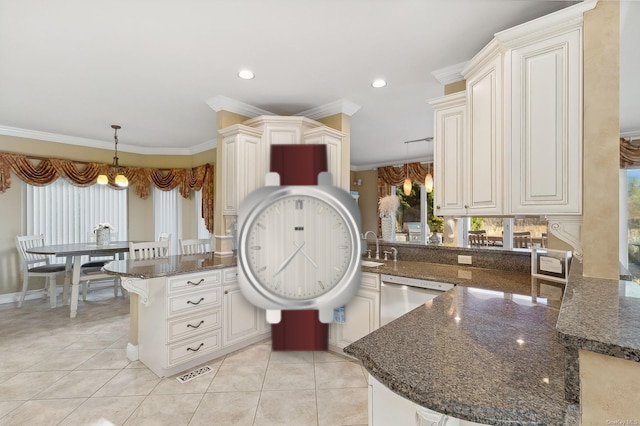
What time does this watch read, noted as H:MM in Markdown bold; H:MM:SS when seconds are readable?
**4:37**
